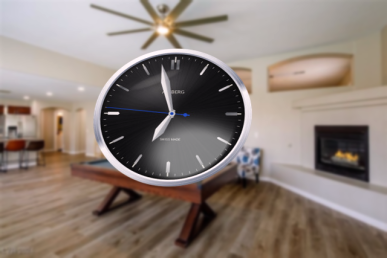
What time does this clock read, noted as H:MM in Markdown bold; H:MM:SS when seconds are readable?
**6:57:46**
